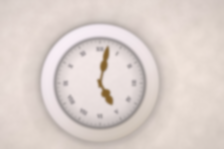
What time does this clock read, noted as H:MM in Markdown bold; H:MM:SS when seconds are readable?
**5:02**
